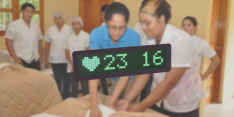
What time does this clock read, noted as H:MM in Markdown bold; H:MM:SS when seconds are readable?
**23:16**
